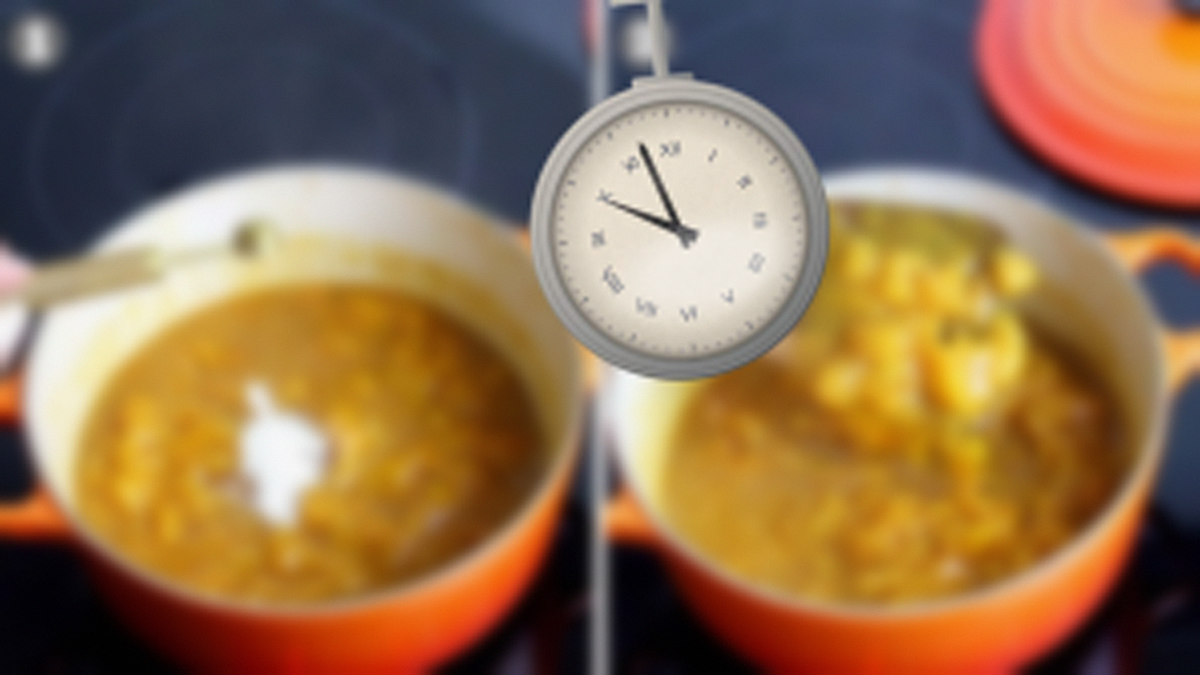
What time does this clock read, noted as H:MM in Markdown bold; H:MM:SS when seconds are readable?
**9:57**
